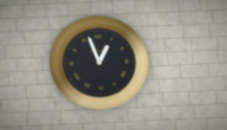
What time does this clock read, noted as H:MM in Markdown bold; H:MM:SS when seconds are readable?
**12:57**
